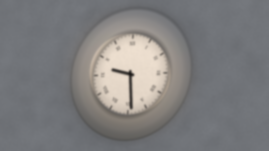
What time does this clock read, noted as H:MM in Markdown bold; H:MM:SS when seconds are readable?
**9:29**
